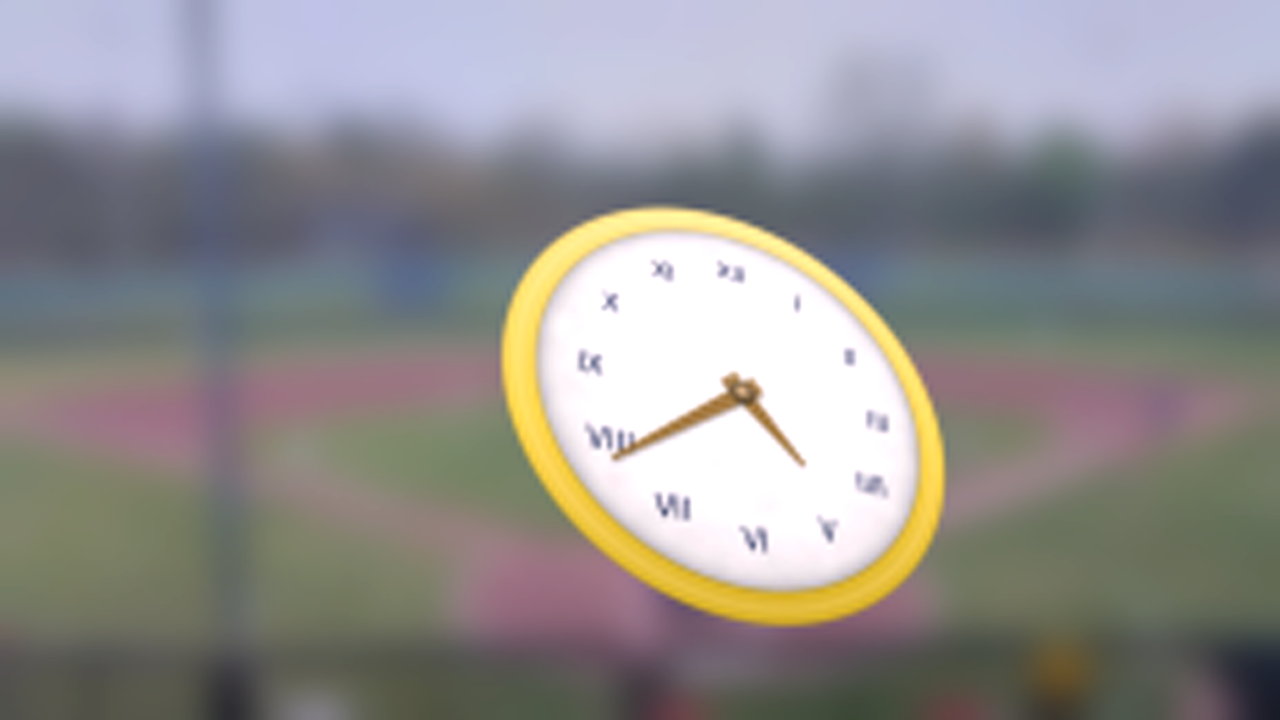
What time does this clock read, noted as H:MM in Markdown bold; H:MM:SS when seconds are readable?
**4:39**
